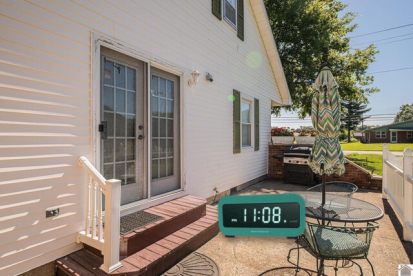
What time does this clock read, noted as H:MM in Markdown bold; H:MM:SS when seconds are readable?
**11:08**
